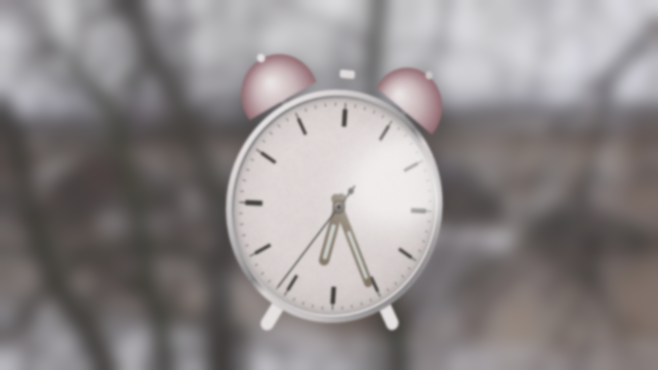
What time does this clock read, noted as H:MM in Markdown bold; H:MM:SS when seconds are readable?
**6:25:36**
